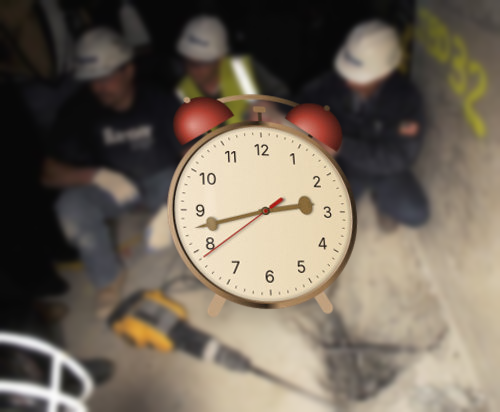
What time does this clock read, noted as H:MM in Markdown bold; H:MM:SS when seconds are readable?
**2:42:39**
